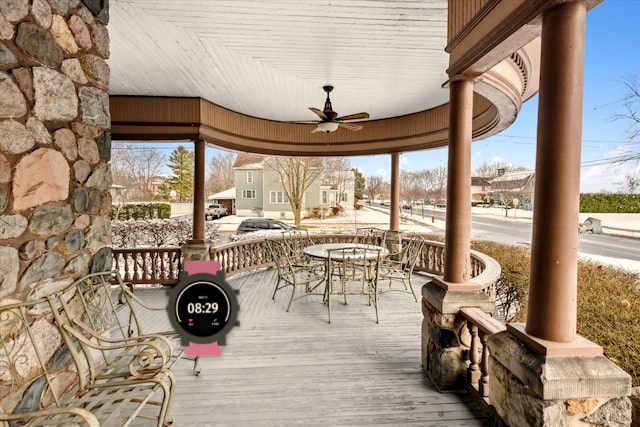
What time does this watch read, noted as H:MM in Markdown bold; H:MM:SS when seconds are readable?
**8:29**
